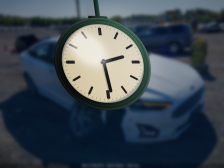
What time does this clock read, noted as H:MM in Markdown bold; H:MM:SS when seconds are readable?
**2:29**
